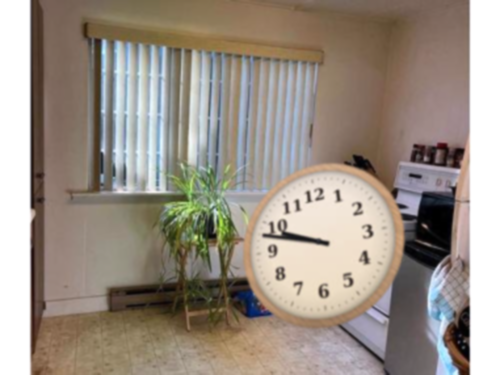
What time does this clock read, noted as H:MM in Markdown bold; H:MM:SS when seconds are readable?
**9:48**
